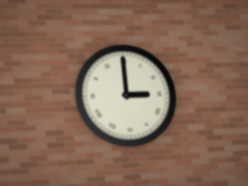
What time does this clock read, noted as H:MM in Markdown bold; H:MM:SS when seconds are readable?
**3:00**
